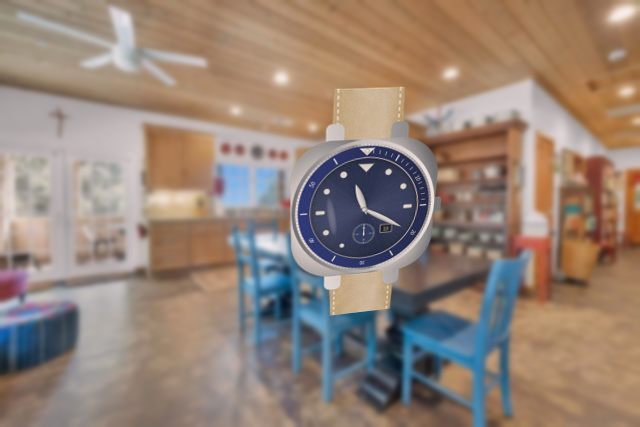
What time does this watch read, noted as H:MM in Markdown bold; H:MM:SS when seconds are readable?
**11:20**
